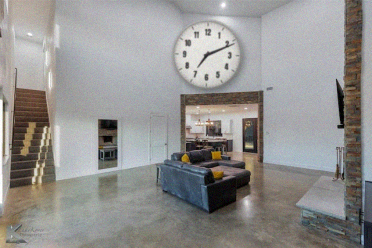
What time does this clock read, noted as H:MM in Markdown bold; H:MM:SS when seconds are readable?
**7:11**
